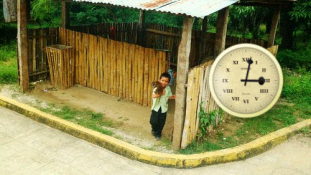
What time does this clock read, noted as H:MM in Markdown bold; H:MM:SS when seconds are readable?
**3:02**
